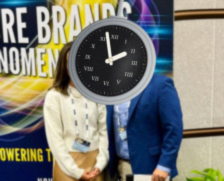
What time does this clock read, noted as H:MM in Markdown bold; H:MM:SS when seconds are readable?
**1:57**
